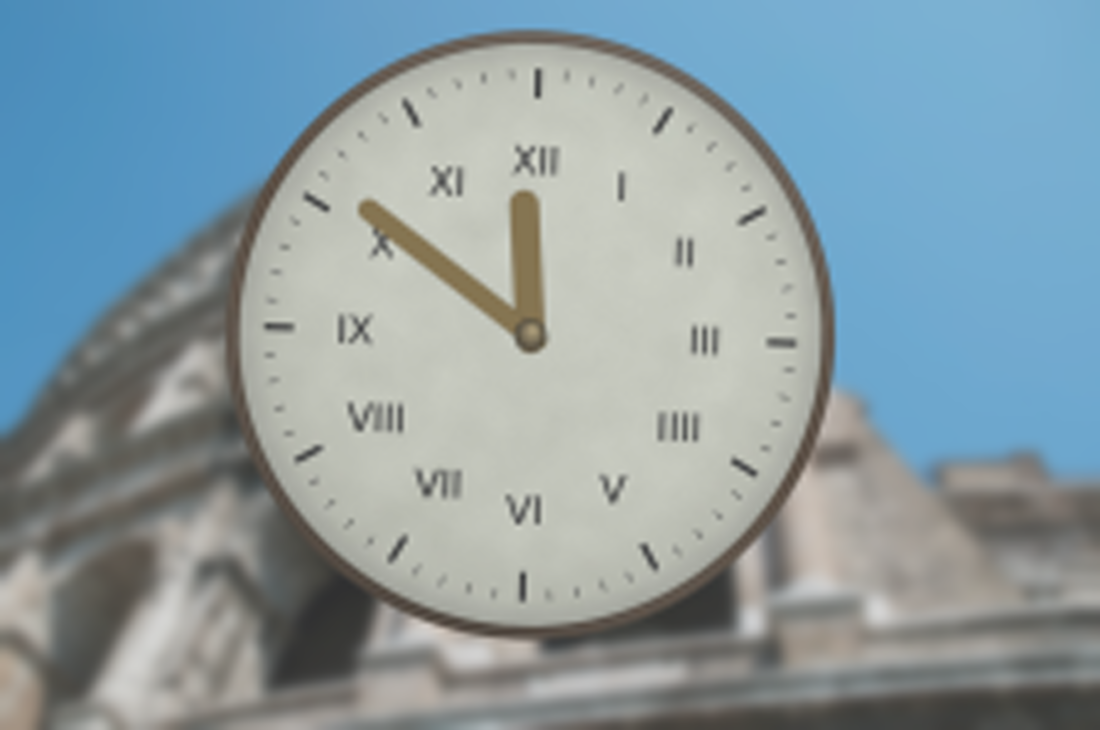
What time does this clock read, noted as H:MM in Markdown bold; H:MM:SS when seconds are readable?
**11:51**
